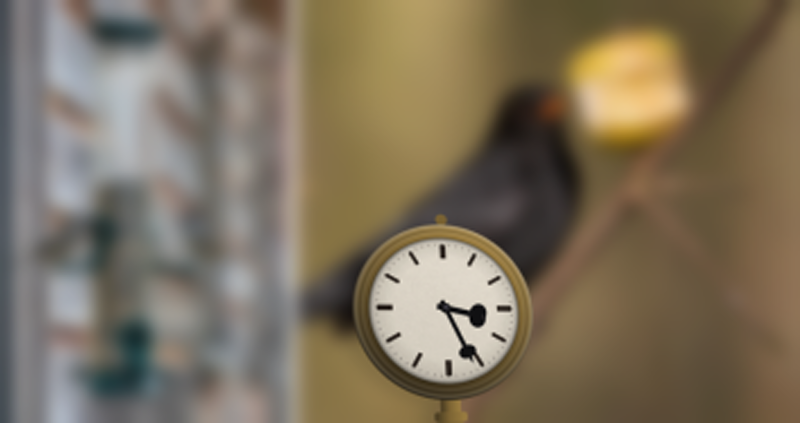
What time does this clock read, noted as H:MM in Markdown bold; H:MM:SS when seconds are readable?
**3:26**
